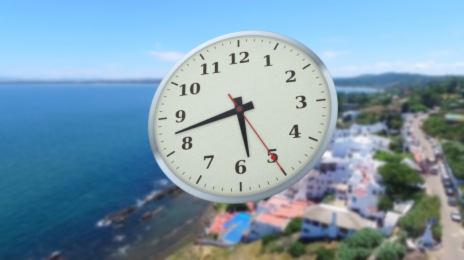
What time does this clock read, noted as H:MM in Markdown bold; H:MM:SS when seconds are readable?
**5:42:25**
